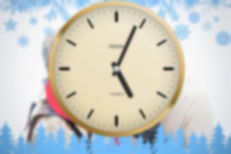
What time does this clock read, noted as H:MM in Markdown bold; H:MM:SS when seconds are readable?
**5:04**
